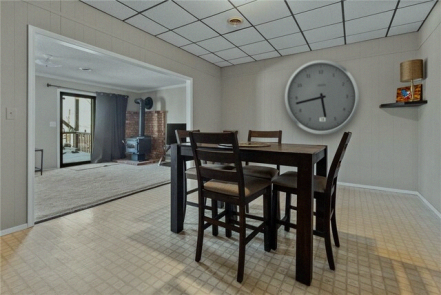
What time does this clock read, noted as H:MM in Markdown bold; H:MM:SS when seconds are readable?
**5:43**
